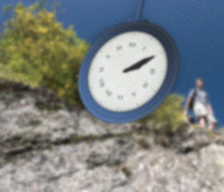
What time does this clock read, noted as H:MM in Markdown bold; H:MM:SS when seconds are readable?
**2:10**
